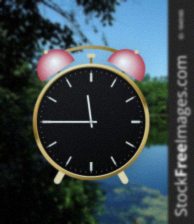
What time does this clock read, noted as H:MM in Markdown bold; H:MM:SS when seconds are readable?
**11:45**
